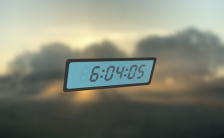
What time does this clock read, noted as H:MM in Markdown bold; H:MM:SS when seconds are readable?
**6:04:05**
